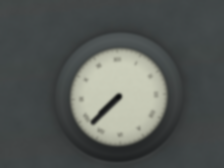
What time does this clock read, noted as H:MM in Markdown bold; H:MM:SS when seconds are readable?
**7:38**
